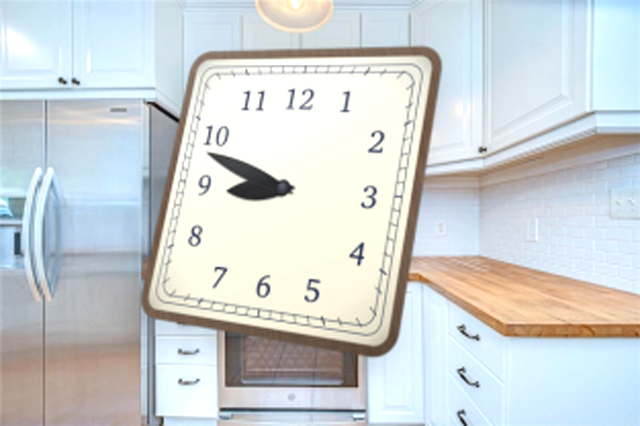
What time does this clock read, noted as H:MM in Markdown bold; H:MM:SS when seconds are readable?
**8:48**
